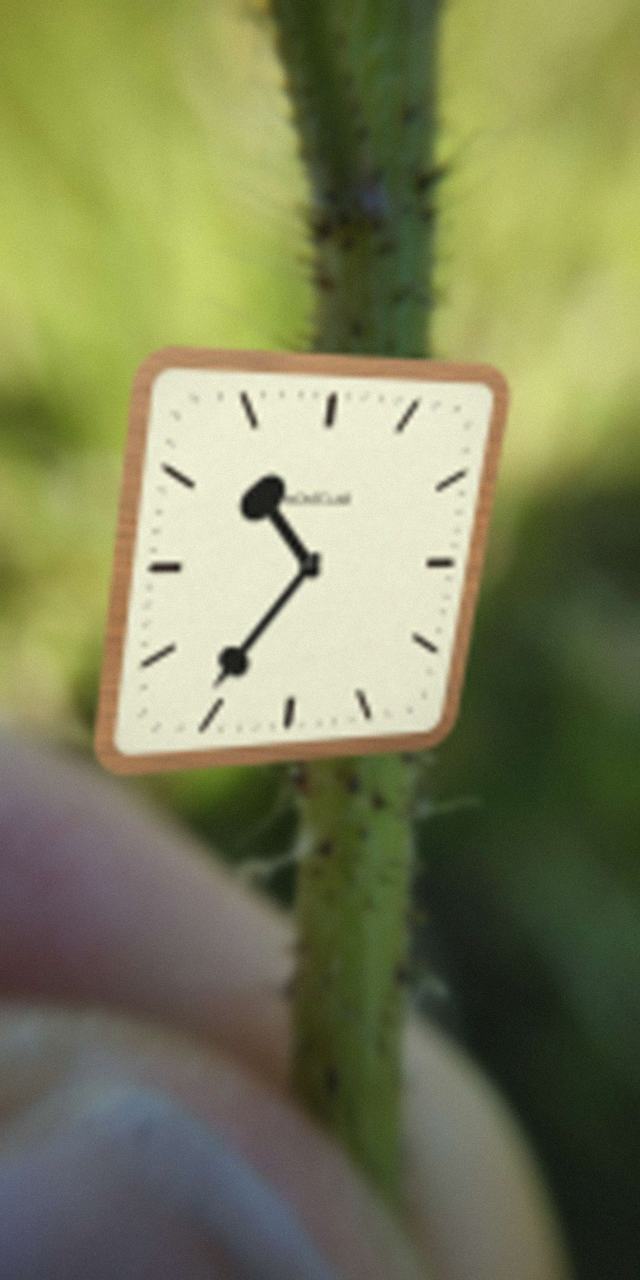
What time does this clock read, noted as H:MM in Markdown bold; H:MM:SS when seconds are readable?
**10:36**
